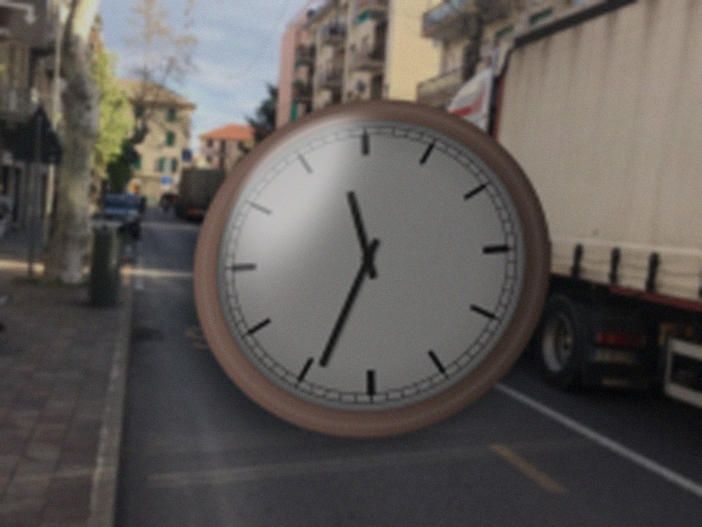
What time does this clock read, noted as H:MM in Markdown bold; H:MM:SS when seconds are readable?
**11:34**
